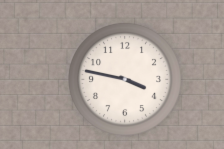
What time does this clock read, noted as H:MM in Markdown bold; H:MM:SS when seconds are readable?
**3:47**
